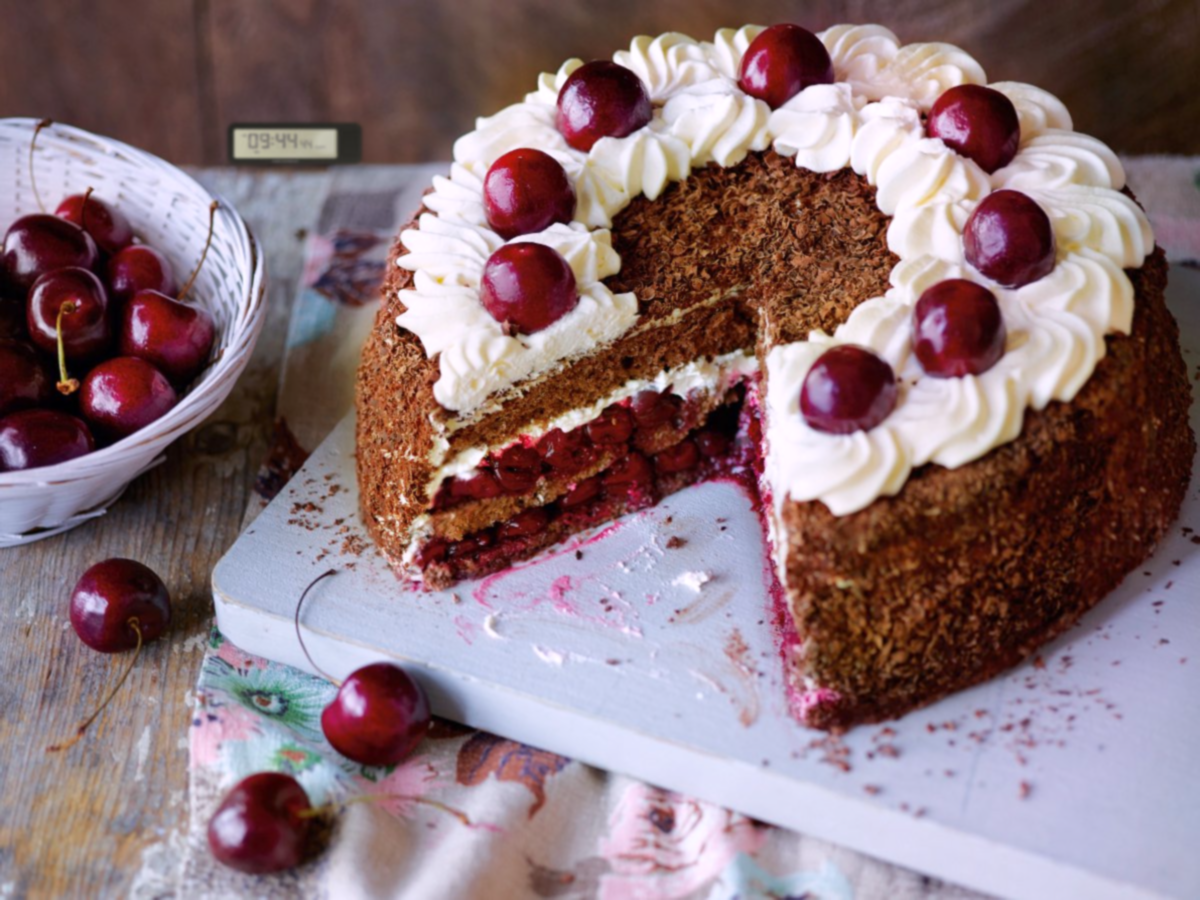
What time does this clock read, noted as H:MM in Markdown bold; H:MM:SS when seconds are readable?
**9:44**
